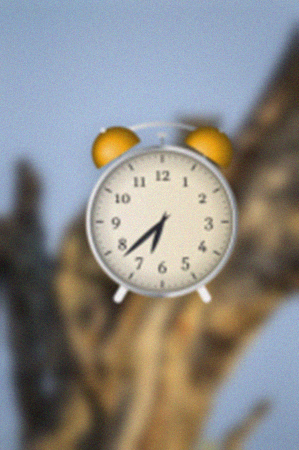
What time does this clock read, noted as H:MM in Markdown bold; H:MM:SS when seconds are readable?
**6:38**
